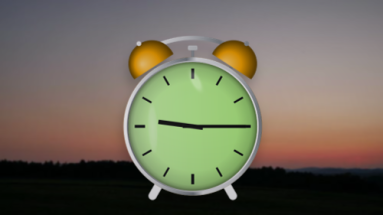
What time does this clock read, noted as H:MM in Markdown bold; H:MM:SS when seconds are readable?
**9:15**
